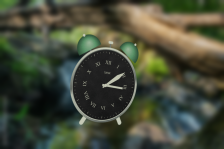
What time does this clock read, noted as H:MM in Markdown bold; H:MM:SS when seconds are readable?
**3:09**
